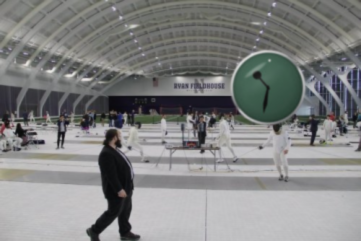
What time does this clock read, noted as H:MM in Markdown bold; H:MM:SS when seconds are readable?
**10:31**
